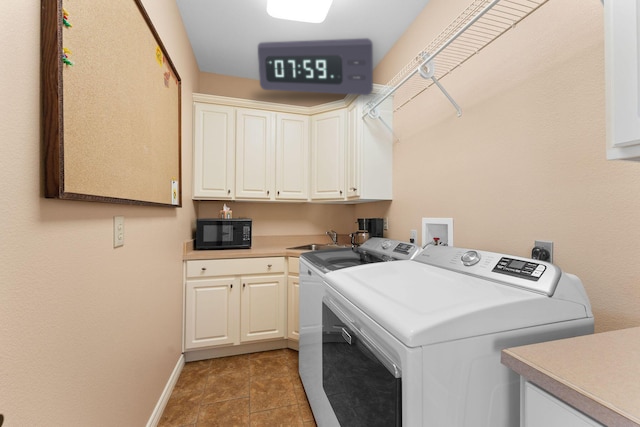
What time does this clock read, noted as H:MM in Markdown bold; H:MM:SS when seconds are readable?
**7:59**
